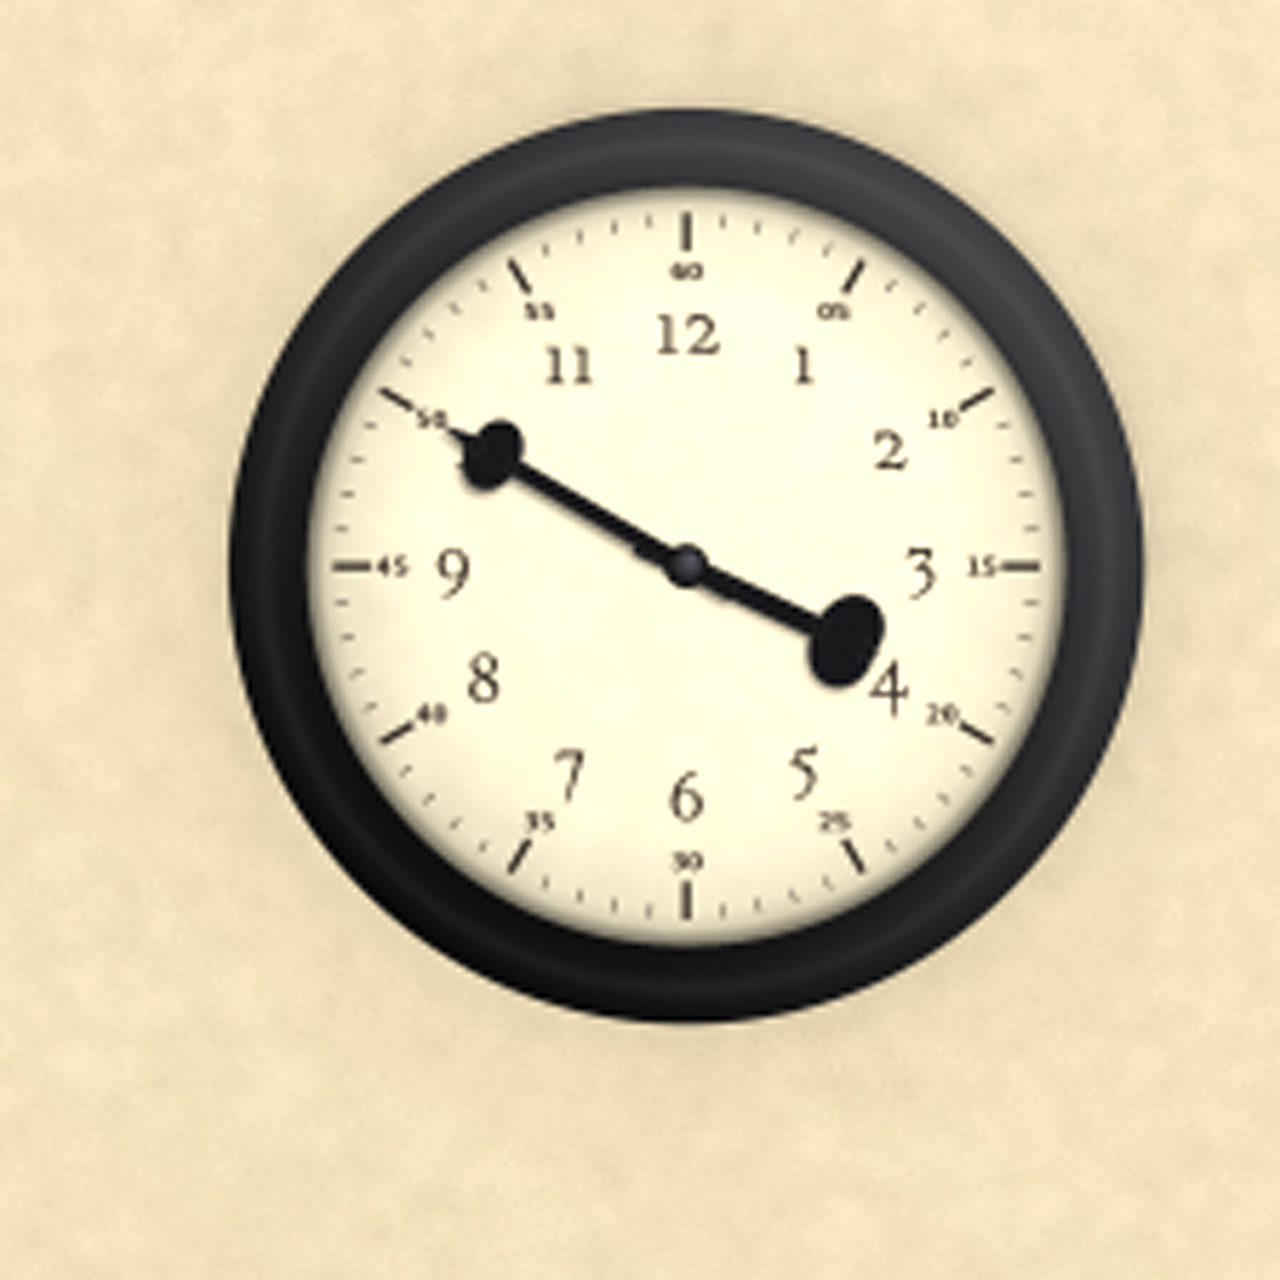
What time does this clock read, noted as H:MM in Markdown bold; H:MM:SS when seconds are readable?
**3:50**
